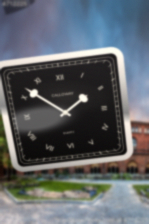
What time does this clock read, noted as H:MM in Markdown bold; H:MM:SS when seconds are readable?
**1:52**
